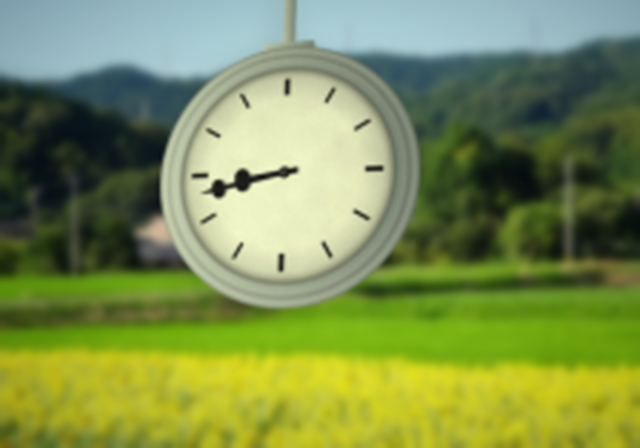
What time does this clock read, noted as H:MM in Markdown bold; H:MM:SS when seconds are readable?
**8:43**
